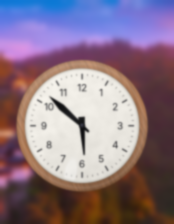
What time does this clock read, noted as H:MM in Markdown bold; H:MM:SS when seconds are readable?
**5:52**
